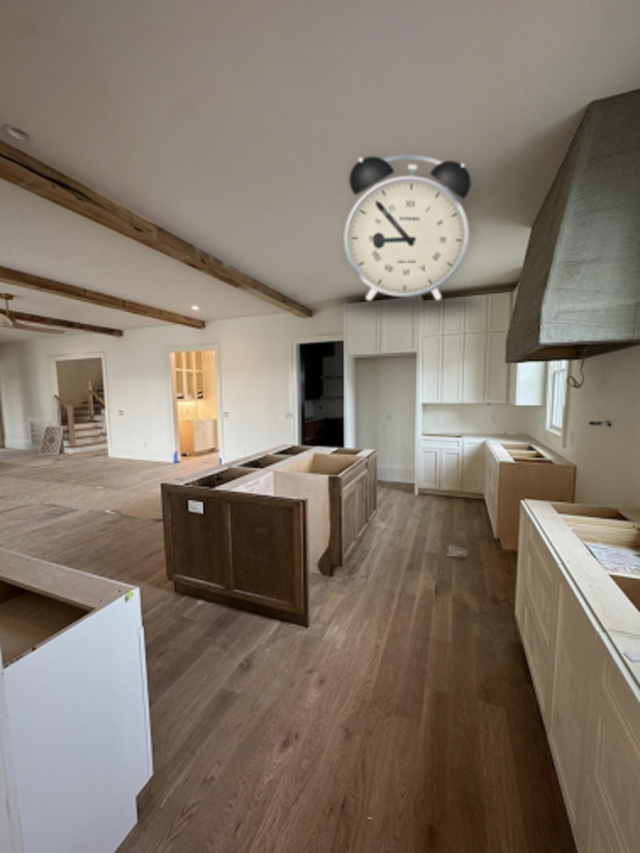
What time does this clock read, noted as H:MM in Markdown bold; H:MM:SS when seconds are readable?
**8:53**
